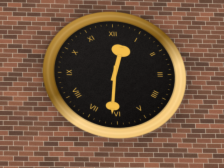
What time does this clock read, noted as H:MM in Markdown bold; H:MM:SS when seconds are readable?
**12:31**
